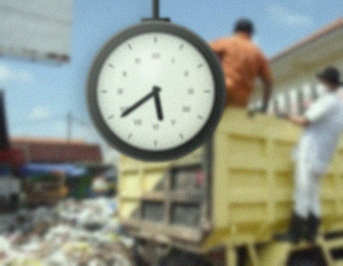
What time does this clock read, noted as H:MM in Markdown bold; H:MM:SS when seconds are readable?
**5:39**
